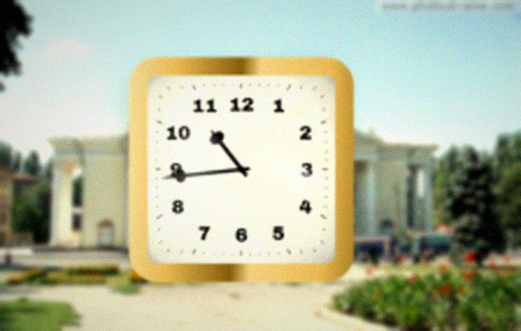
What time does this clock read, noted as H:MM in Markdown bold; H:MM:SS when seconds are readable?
**10:44**
